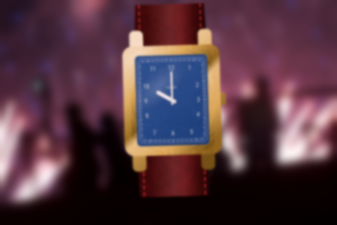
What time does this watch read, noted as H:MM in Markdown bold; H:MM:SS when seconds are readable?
**10:00**
